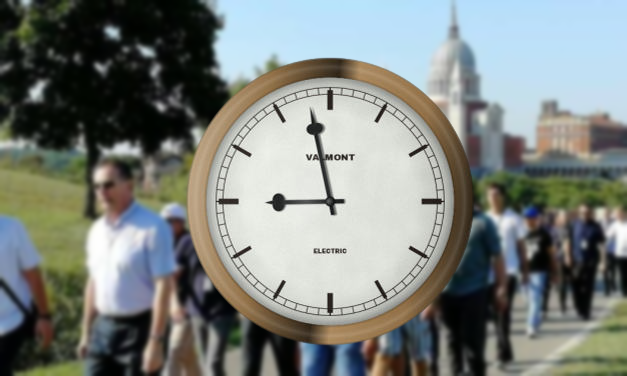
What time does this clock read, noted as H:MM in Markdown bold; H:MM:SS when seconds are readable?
**8:58**
